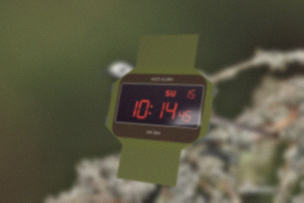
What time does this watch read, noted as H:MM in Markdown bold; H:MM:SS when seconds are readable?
**10:14**
